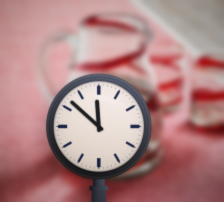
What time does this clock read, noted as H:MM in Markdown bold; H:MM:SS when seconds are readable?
**11:52**
